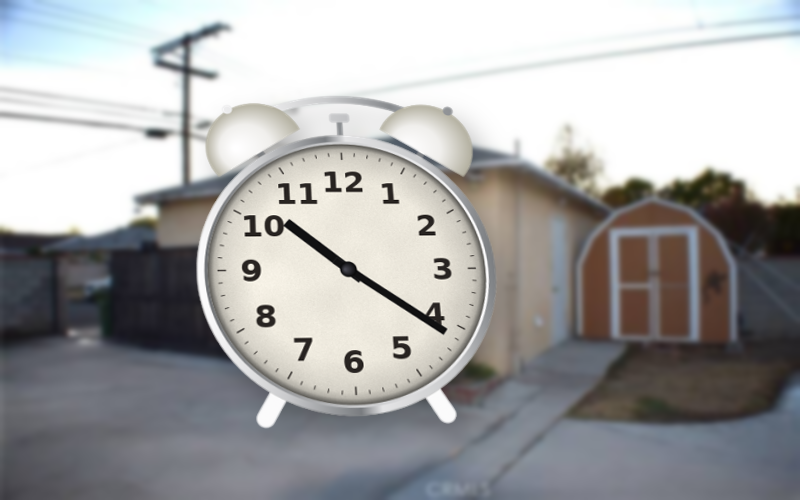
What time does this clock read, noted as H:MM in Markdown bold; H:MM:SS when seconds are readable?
**10:21**
